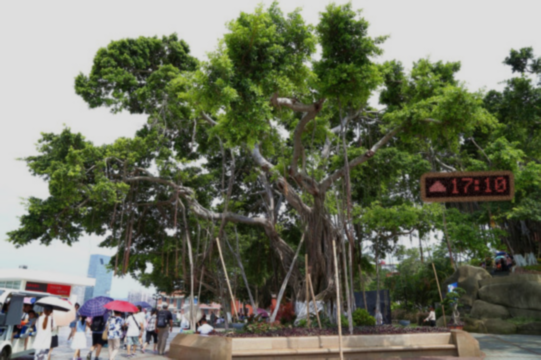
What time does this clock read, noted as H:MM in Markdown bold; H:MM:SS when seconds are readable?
**17:10**
